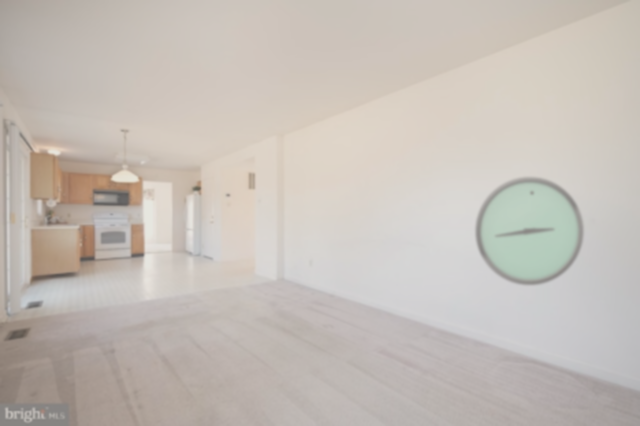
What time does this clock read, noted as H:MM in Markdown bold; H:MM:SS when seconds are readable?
**2:43**
